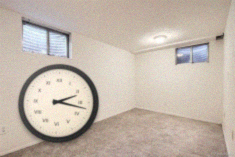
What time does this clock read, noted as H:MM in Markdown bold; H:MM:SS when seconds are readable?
**2:17**
